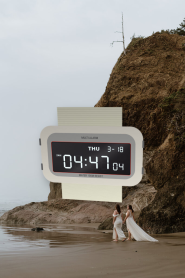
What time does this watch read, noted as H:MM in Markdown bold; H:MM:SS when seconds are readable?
**4:47:04**
